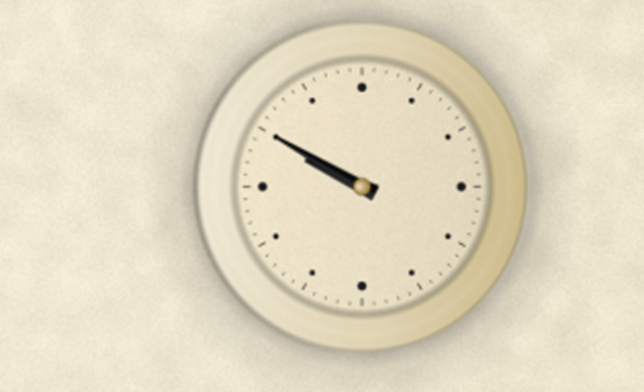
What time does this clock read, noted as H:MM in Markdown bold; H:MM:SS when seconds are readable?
**9:50**
